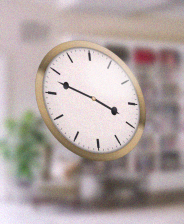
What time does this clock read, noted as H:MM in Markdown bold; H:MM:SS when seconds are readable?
**3:48**
